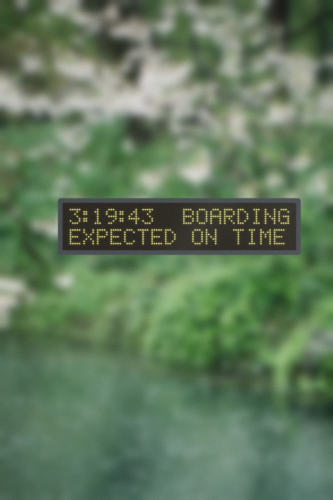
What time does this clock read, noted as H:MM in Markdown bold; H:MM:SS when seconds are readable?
**3:19:43**
